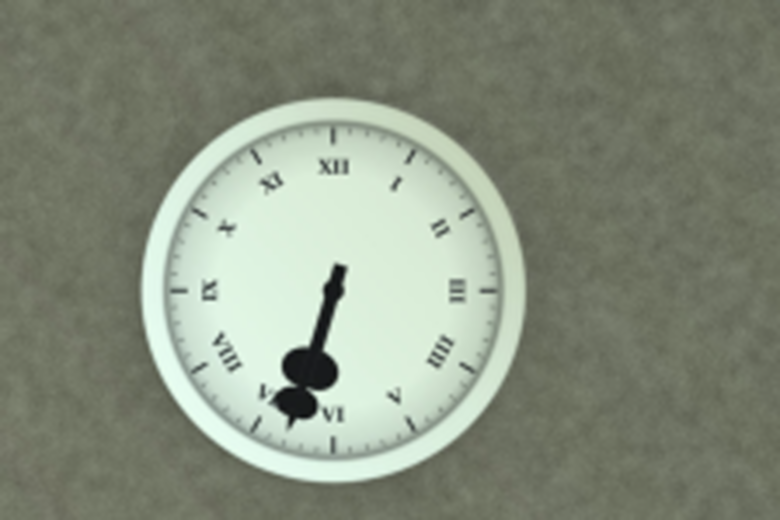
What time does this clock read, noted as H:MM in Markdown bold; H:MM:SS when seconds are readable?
**6:33**
